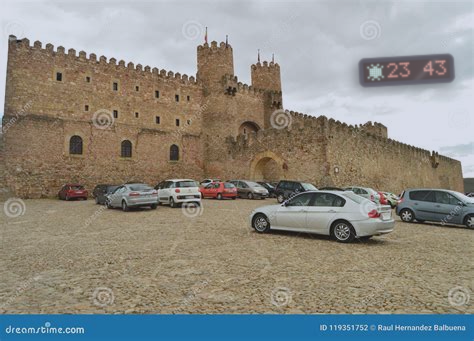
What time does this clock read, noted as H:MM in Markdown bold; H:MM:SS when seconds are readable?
**23:43**
